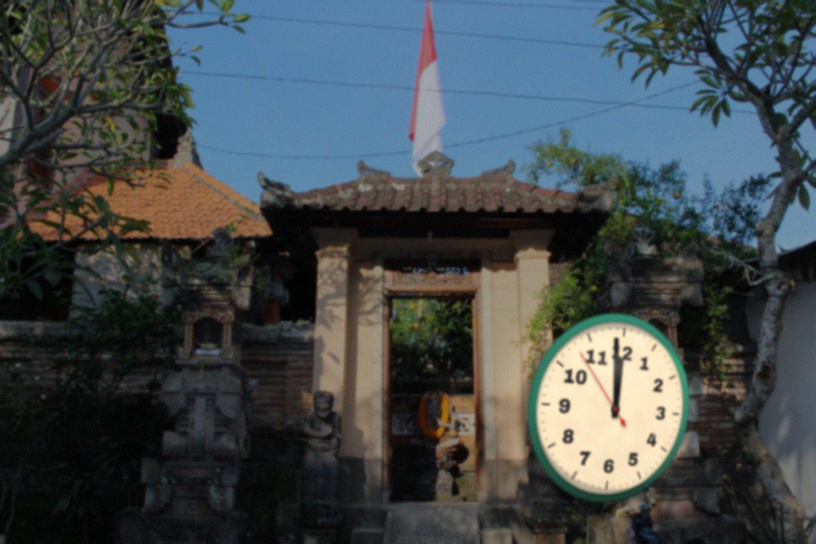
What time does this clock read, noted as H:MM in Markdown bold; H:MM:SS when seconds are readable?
**11:58:53**
